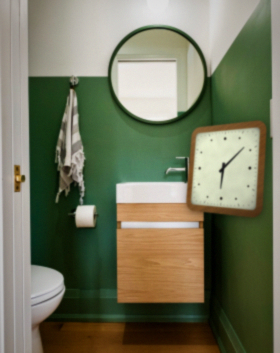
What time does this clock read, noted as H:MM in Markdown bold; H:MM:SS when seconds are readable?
**6:08**
